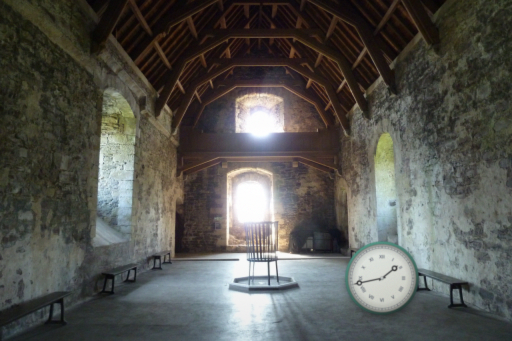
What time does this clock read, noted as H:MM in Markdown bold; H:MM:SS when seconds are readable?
**1:43**
